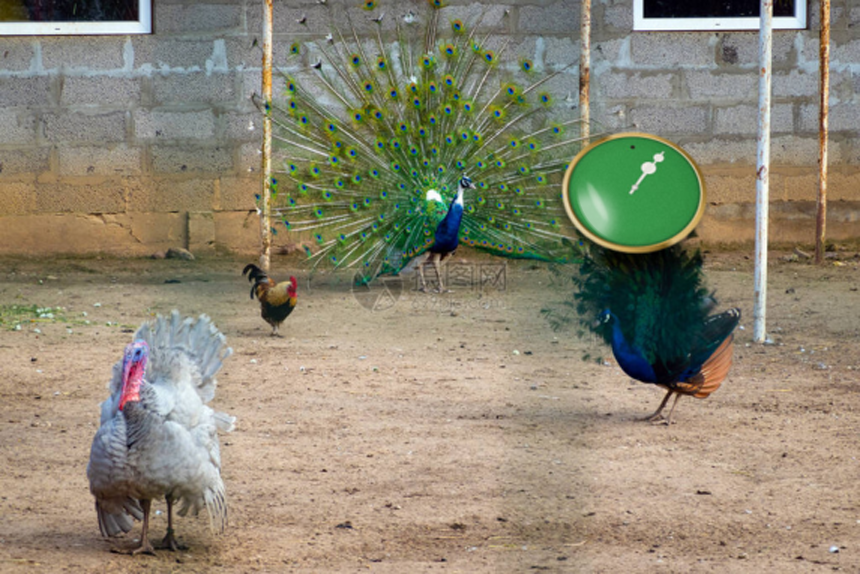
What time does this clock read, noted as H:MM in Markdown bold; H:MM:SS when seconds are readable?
**1:06**
